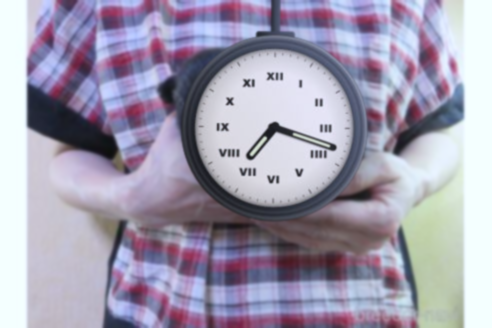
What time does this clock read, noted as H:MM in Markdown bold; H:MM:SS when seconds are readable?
**7:18**
